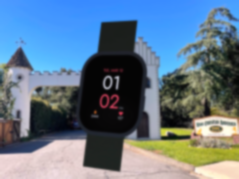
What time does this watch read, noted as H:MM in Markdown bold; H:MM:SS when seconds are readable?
**1:02**
